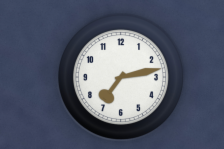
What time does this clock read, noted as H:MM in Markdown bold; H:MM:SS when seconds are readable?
**7:13**
